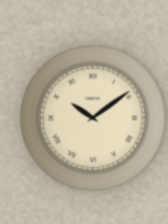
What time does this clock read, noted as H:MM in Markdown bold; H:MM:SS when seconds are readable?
**10:09**
